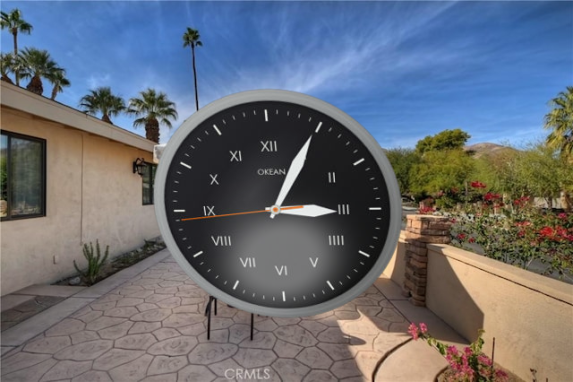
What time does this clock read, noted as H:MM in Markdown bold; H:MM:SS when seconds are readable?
**3:04:44**
